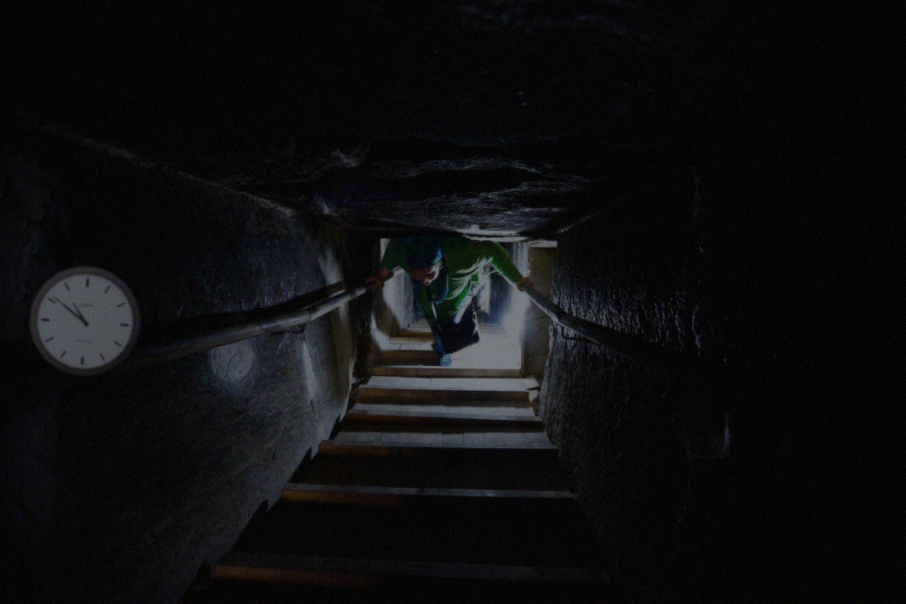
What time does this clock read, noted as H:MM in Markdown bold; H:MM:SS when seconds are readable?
**10:51**
